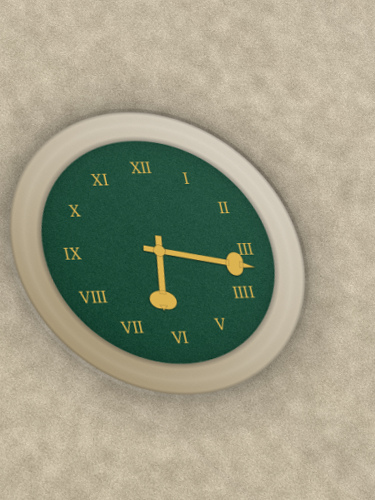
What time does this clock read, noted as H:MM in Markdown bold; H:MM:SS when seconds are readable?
**6:17**
